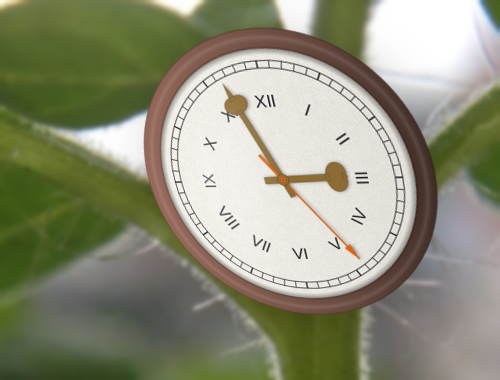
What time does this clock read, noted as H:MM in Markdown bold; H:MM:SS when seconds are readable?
**2:56:24**
